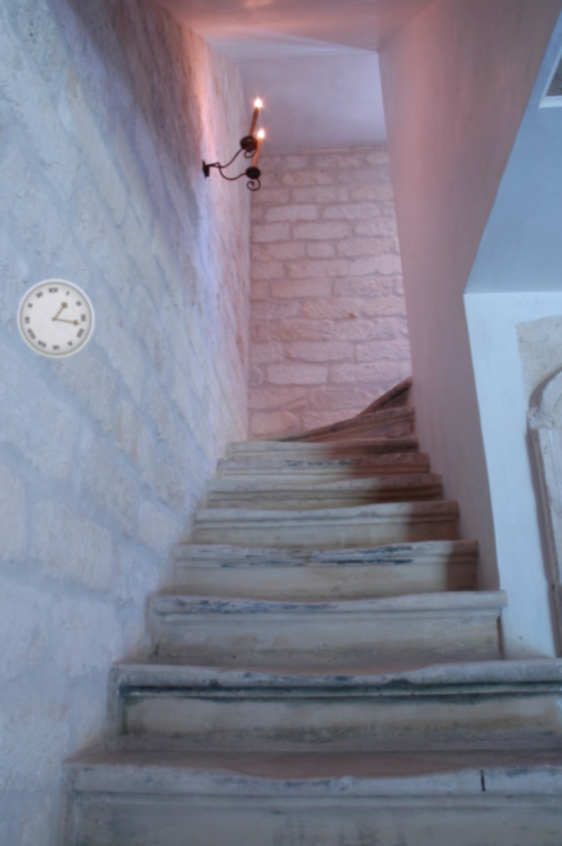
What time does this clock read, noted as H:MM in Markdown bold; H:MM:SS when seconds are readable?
**1:17**
